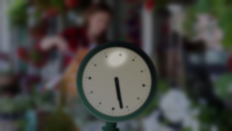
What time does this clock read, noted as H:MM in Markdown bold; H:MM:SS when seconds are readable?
**5:27**
